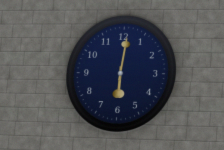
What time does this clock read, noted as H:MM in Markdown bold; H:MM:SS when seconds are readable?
**6:01**
